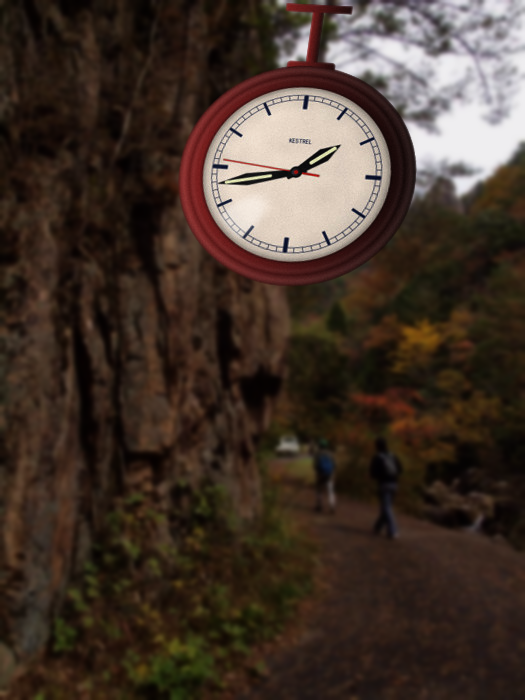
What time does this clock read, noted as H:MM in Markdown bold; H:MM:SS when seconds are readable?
**1:42:46**
